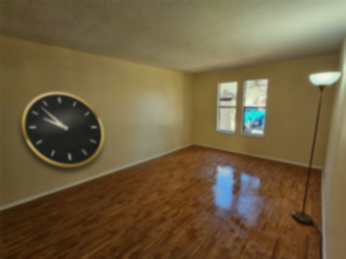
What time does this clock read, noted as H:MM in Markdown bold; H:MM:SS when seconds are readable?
**9:53**
